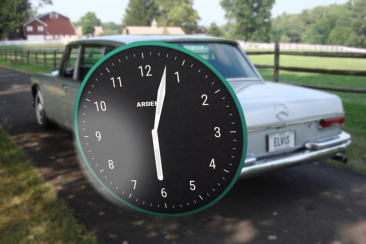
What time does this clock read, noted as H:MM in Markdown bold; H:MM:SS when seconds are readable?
**6:03**
